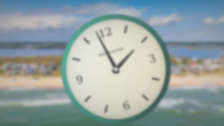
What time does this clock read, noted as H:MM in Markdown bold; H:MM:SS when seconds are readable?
**1:58**
